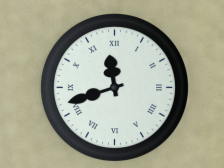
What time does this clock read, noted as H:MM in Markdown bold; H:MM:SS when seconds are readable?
**11:42**
